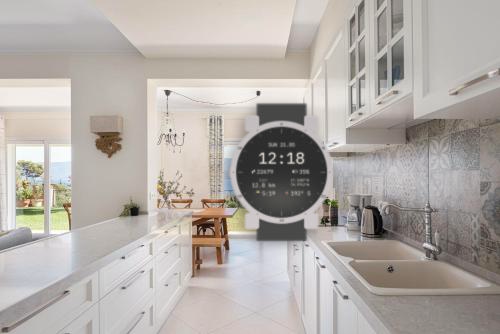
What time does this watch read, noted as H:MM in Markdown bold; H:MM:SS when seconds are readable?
**12:18**
